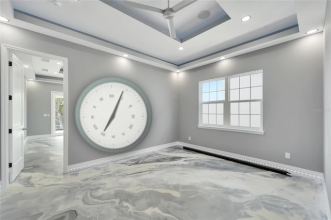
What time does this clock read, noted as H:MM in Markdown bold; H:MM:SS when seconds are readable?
**7:04**
